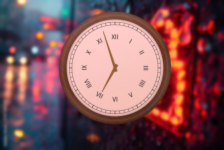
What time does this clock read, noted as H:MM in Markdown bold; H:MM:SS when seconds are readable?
**6:57**
